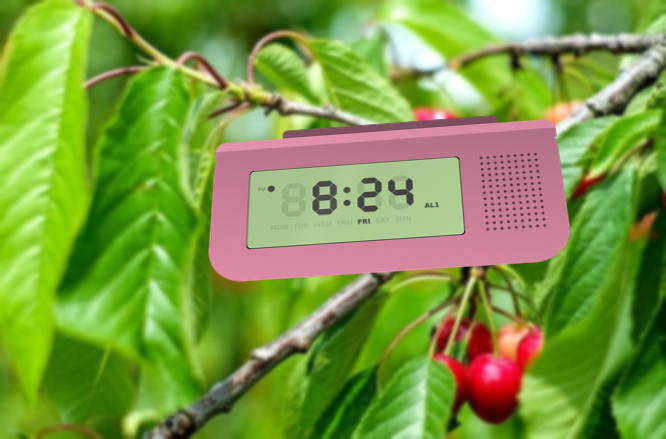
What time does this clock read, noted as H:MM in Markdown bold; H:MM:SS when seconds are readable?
**8:24**
